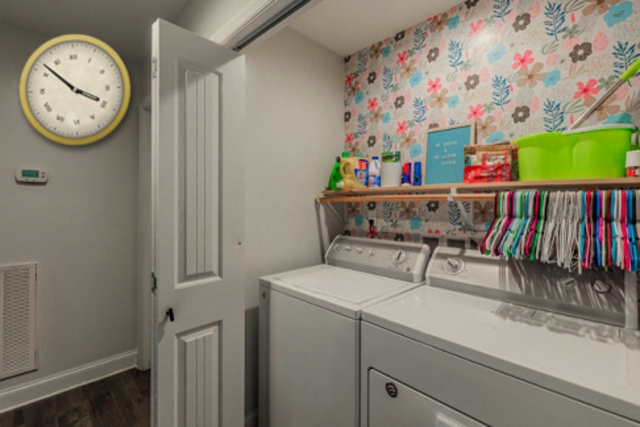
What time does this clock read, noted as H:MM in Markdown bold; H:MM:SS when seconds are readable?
**3:52**
